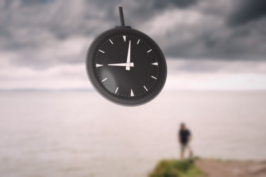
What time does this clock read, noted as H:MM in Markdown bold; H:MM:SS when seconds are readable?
**9:02**
